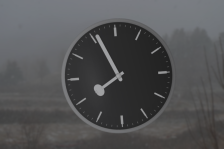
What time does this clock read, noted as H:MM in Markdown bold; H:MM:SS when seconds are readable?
**7:56**
